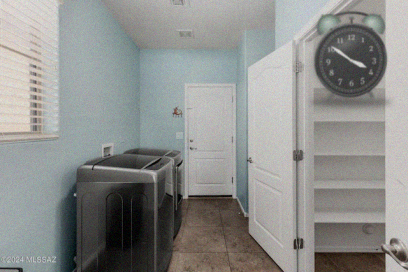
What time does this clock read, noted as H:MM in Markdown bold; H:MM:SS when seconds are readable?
**3:51**
